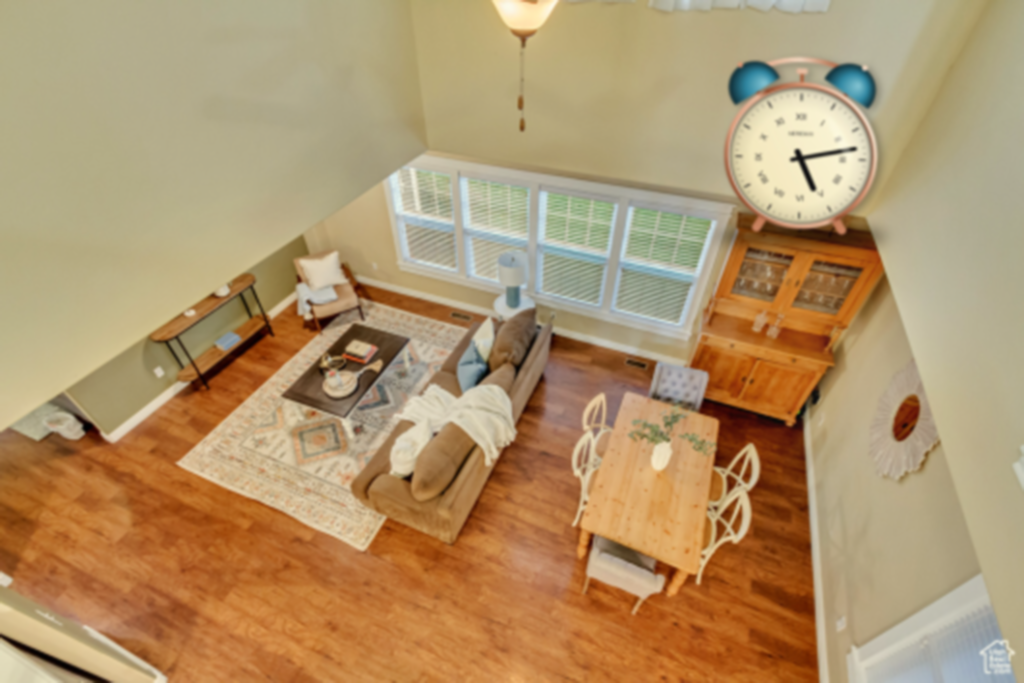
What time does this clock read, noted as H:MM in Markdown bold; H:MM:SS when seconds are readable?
**5:13**
